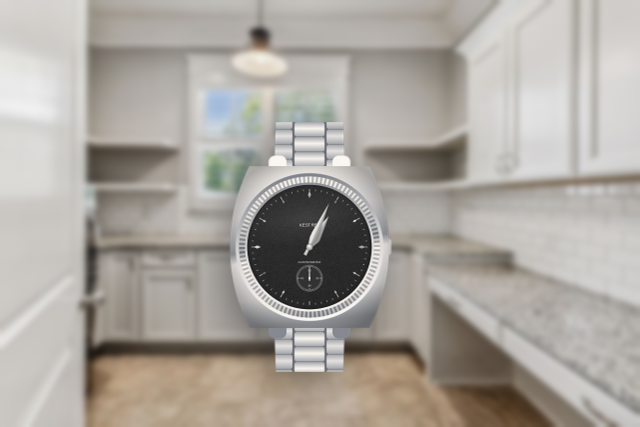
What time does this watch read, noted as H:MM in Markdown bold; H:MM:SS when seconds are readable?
**1:04**
